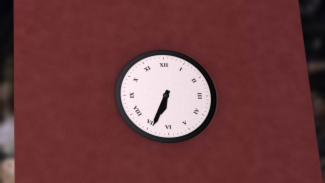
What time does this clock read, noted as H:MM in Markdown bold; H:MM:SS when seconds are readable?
**6:34**
